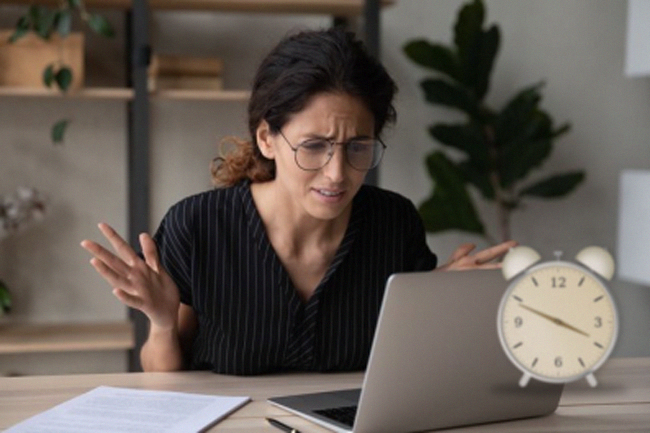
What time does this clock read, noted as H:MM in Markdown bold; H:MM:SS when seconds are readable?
**3:49**
